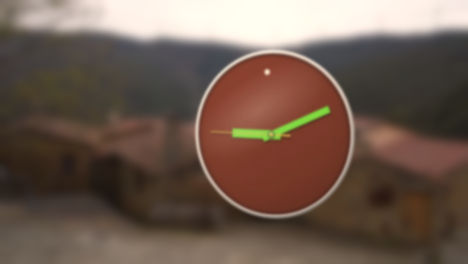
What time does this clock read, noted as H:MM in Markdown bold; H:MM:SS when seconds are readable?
**9:11:46**
